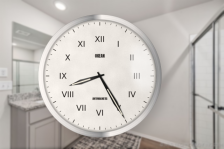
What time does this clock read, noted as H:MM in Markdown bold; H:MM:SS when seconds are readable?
**8:25**
